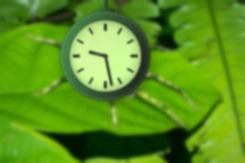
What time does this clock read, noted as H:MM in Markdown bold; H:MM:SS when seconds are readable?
**9:28**
